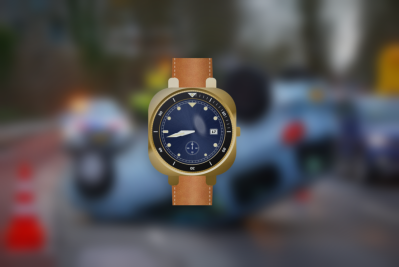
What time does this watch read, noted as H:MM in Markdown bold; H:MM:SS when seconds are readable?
**8:43**
